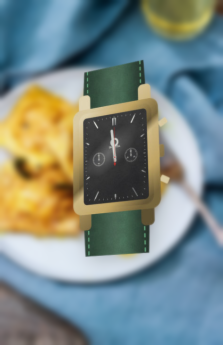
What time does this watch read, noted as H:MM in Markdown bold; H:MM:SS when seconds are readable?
**11:59**
